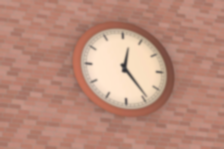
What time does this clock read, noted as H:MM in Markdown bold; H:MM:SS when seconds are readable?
**12:24**
